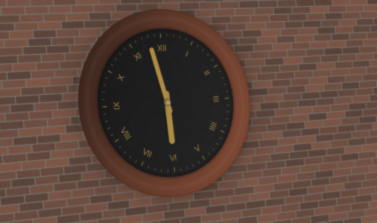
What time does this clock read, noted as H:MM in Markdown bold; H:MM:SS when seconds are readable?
**5:58**
